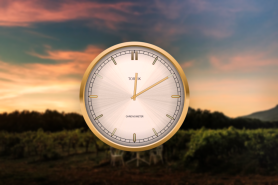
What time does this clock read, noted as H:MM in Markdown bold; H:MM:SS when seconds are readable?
**12:10**
